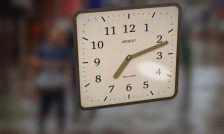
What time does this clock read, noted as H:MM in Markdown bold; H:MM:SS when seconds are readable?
**7:12**
